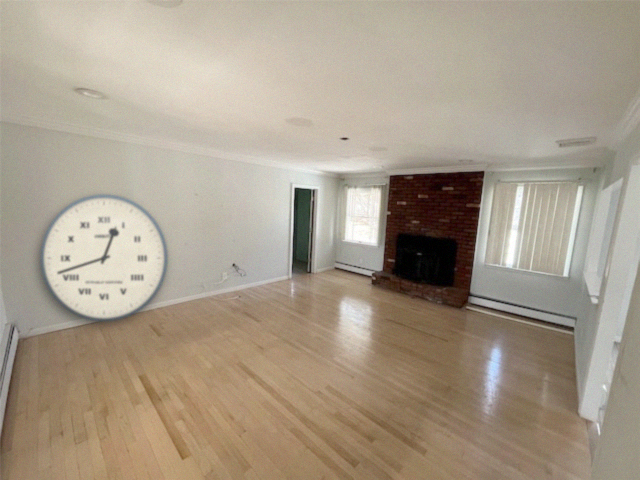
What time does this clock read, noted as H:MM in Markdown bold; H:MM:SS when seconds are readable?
**12:42**
